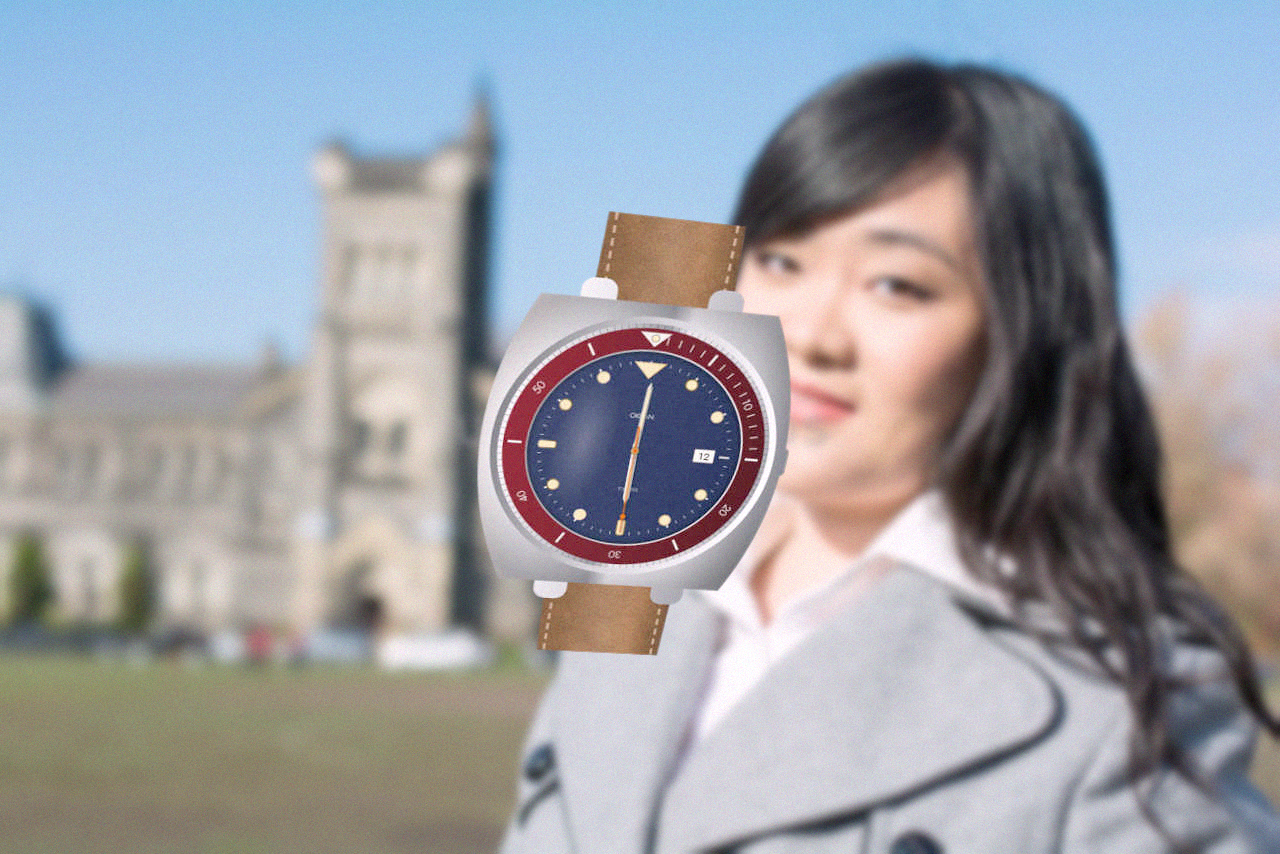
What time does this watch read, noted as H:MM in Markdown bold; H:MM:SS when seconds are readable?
**6:00:30**
